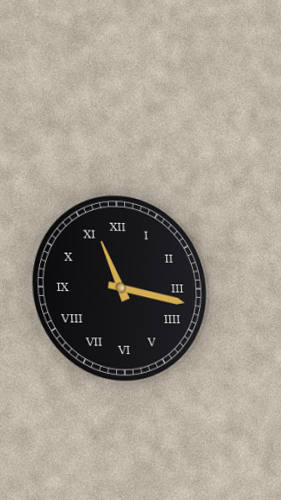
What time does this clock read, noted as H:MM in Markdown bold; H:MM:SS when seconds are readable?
**11:17**
